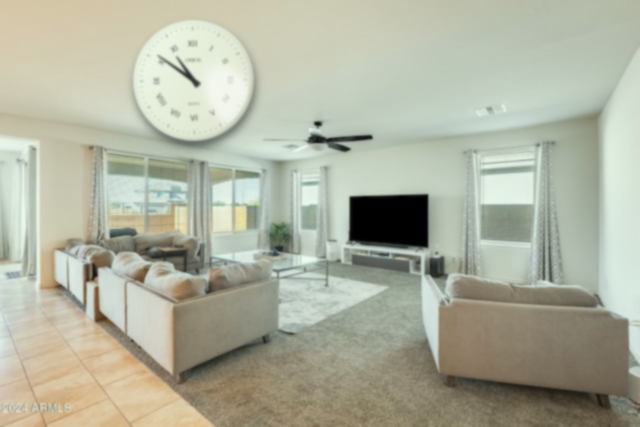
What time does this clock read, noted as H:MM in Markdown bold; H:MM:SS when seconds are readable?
**10:51**
